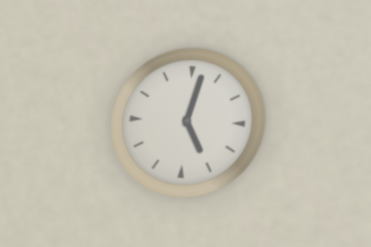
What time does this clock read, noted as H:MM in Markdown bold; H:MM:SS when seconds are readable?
**5:02**
